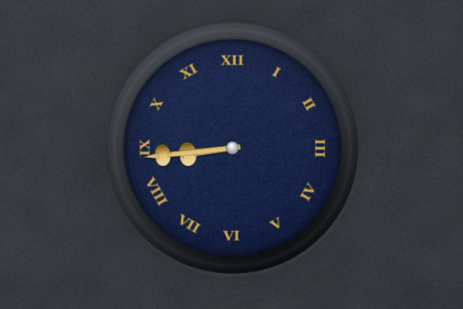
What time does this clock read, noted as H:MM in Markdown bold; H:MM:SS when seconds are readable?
**8:44**
